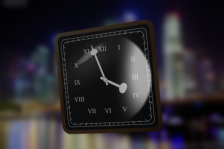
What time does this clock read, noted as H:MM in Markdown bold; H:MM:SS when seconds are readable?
**3:57**
